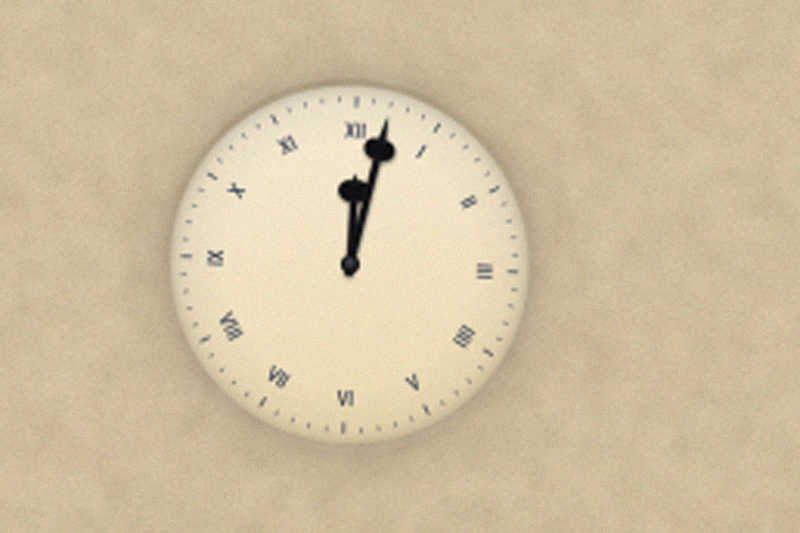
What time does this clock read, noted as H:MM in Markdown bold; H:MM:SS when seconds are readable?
**12:02**
